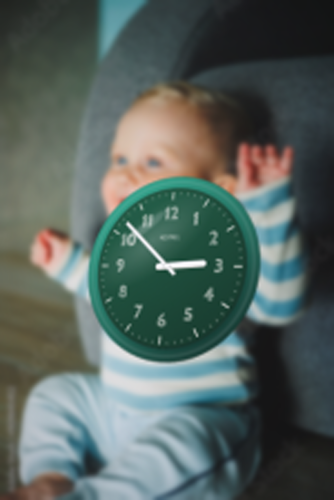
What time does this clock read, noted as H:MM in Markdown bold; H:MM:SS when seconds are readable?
**2:52**
